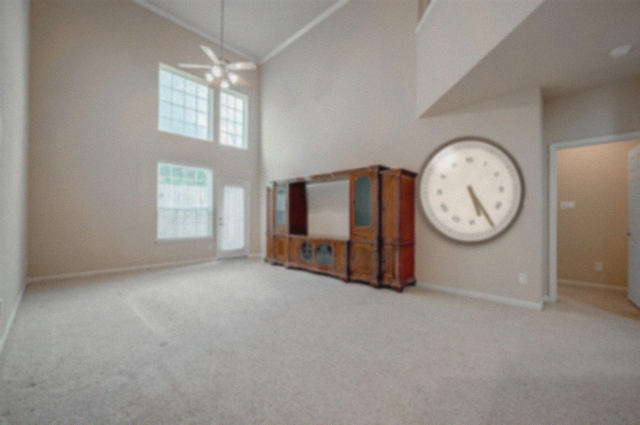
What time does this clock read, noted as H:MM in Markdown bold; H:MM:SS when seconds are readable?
**5:25**
